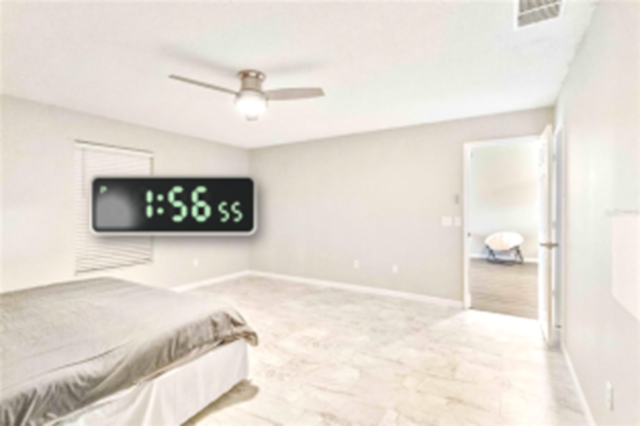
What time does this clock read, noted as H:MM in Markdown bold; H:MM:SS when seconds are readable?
**1:56:55**
